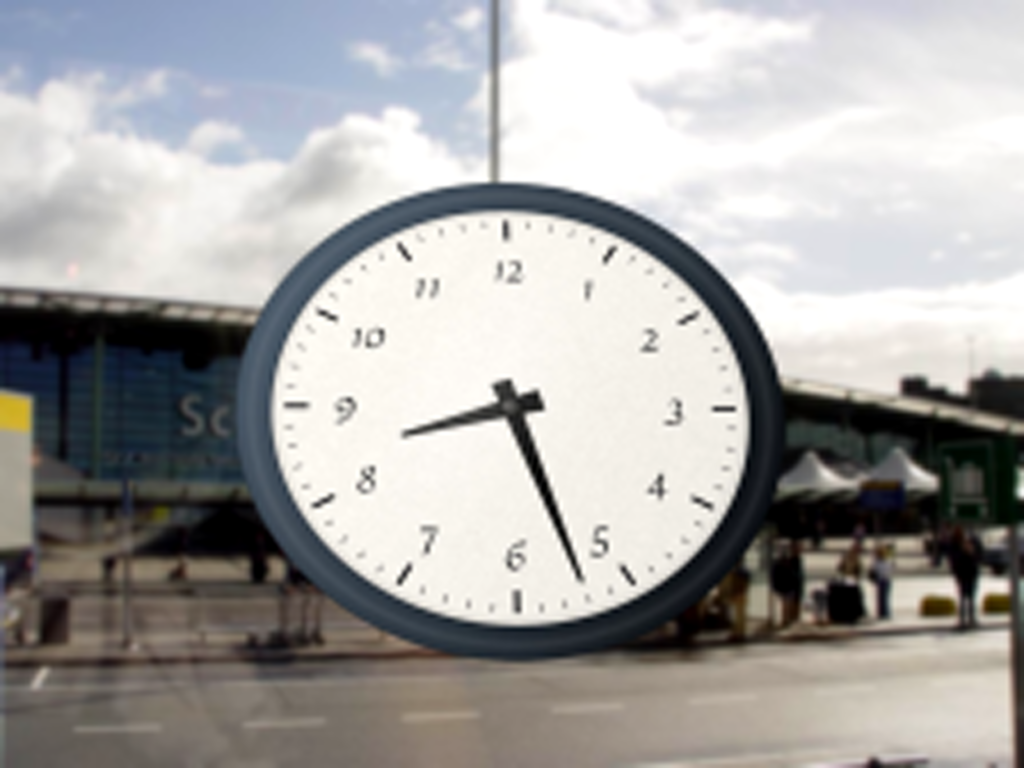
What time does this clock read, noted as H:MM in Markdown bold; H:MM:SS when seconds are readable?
**8:27**
